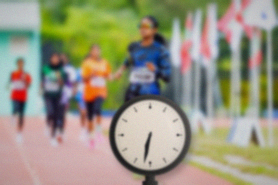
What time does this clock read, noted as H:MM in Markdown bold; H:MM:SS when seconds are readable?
**6:32**
